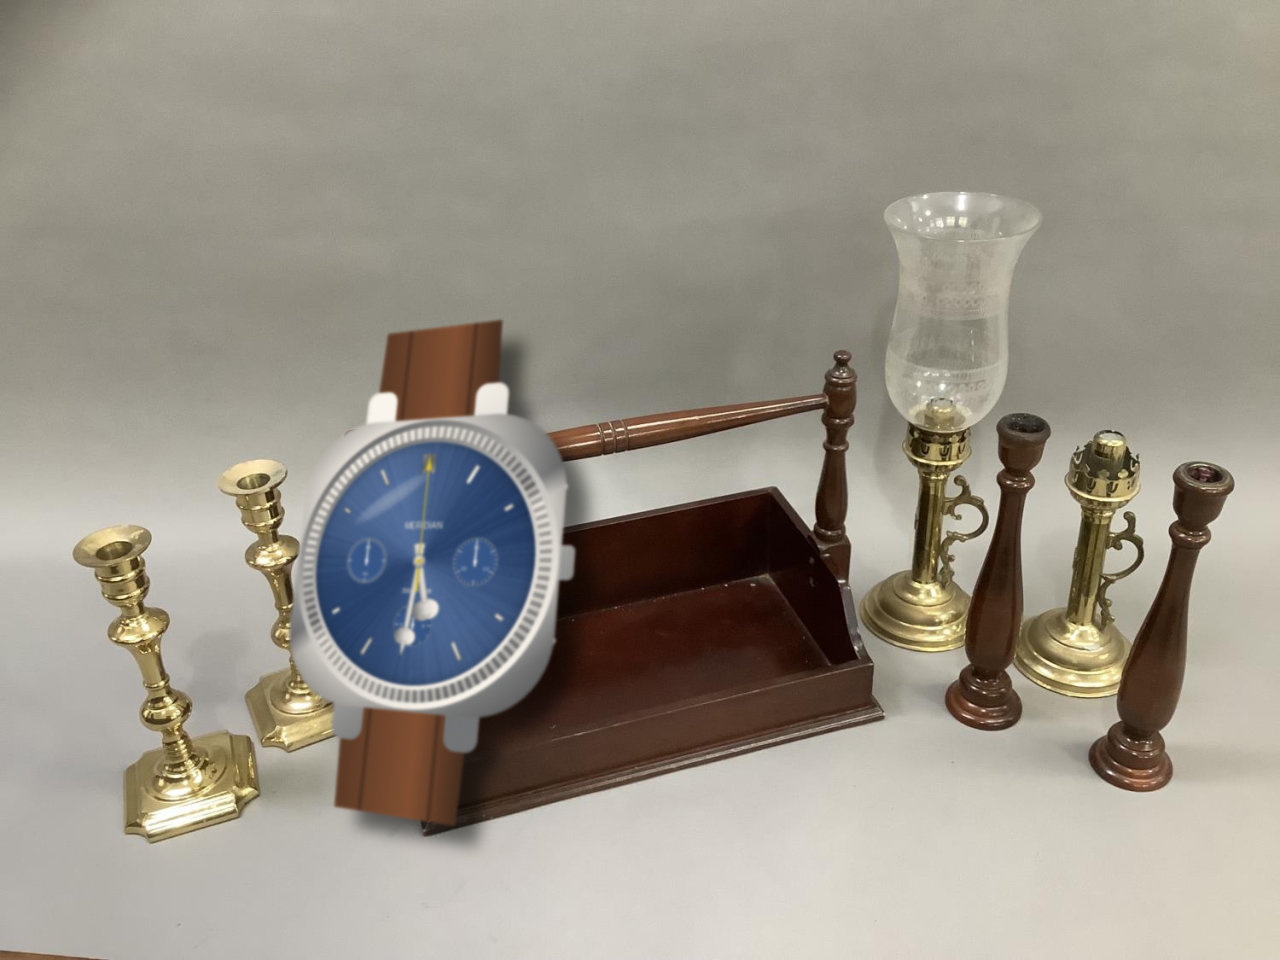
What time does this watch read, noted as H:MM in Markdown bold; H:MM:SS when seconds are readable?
**5:31**
